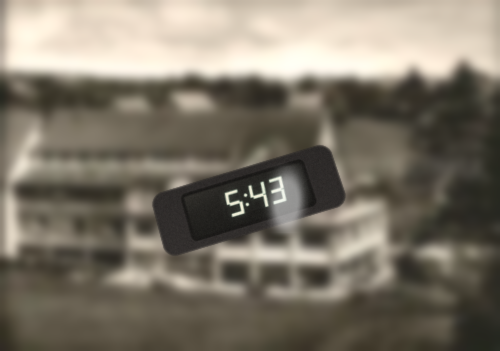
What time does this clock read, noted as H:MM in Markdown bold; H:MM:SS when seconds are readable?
**5:43**
